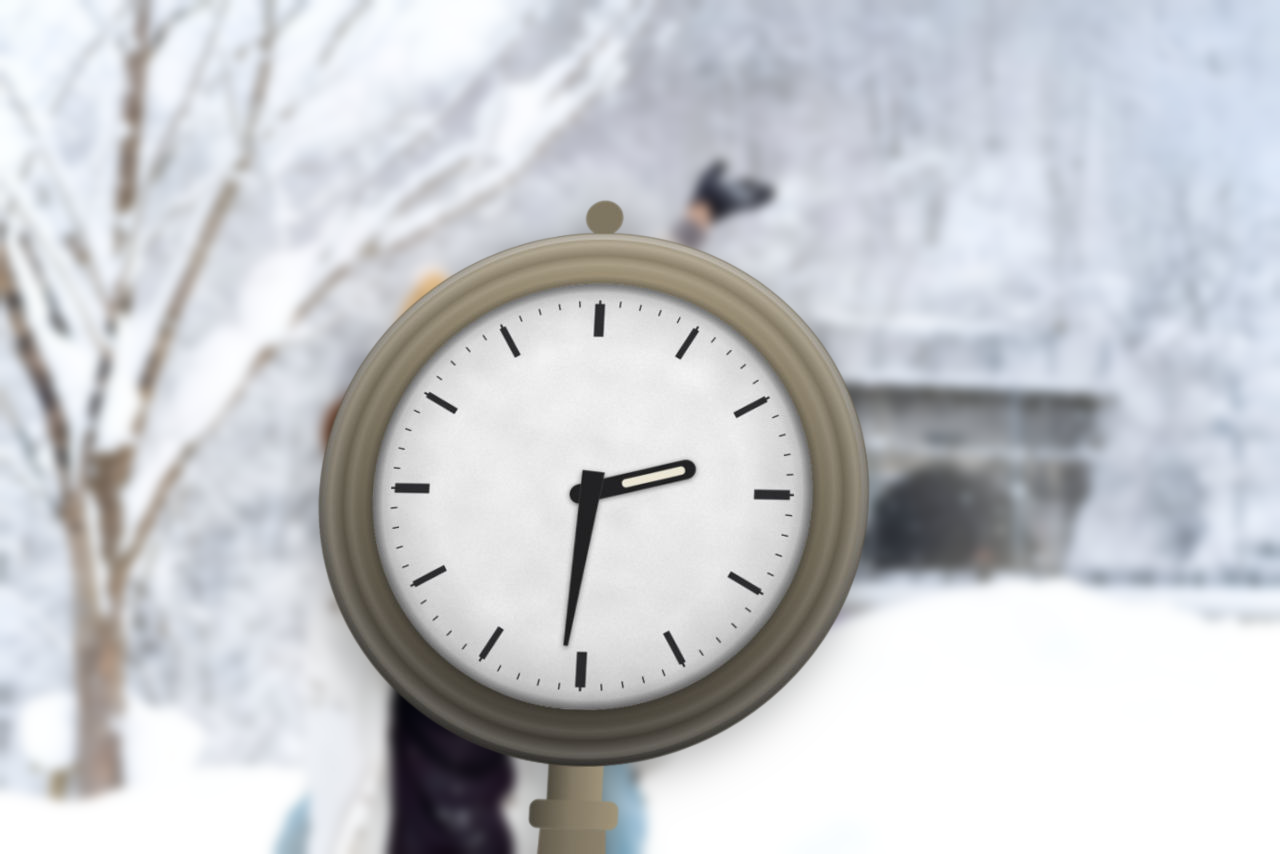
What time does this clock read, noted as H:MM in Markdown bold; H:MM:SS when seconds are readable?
**2:31**
